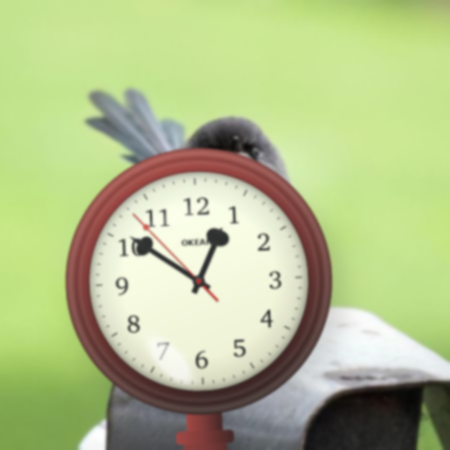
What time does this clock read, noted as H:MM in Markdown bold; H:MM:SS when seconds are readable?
**12:50:53**
